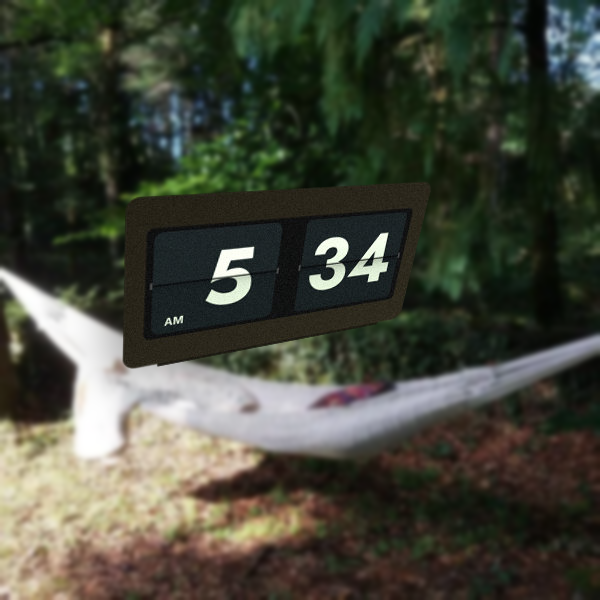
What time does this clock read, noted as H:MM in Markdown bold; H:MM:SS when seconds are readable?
**5:34**
